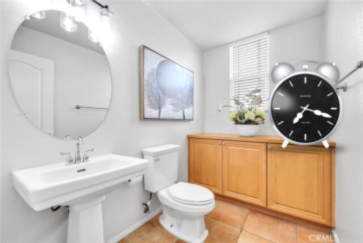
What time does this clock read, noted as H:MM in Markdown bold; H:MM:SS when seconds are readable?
**7:18**
